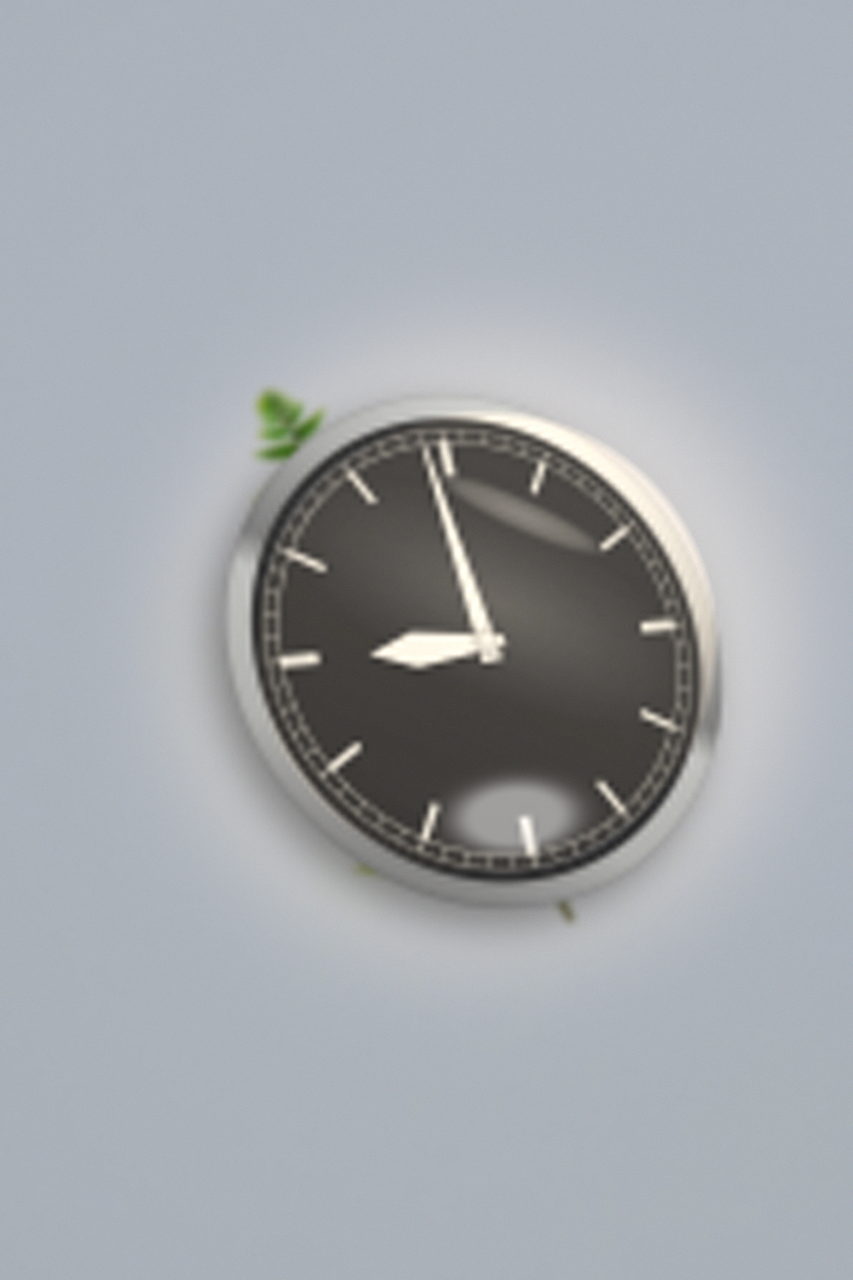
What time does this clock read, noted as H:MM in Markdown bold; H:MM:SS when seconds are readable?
**8:59**
